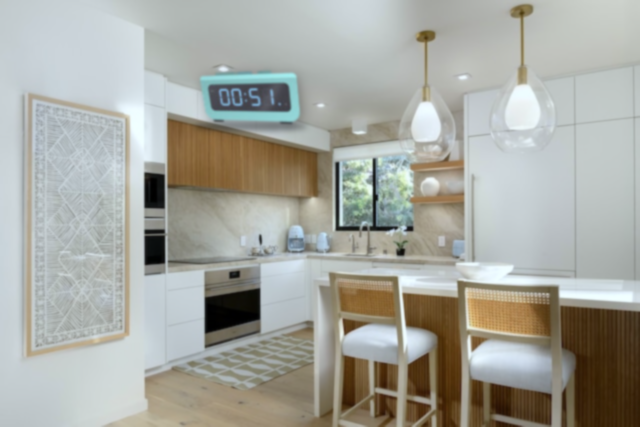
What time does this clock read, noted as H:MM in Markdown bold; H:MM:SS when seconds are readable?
**0:51**
